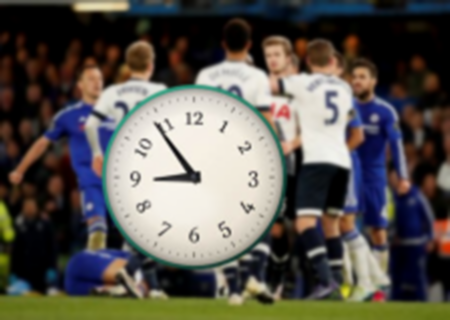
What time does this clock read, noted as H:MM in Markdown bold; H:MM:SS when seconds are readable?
**8:54**
